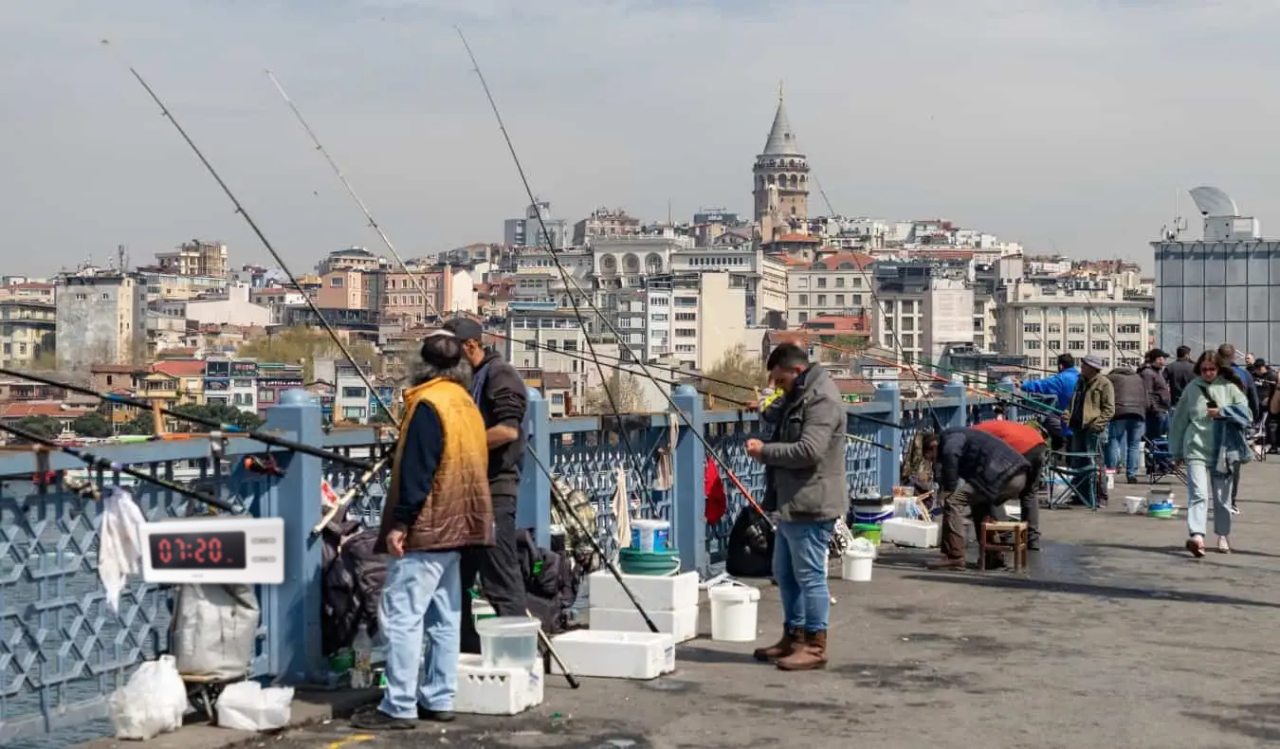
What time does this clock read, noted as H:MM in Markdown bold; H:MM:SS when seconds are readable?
**7:20**
